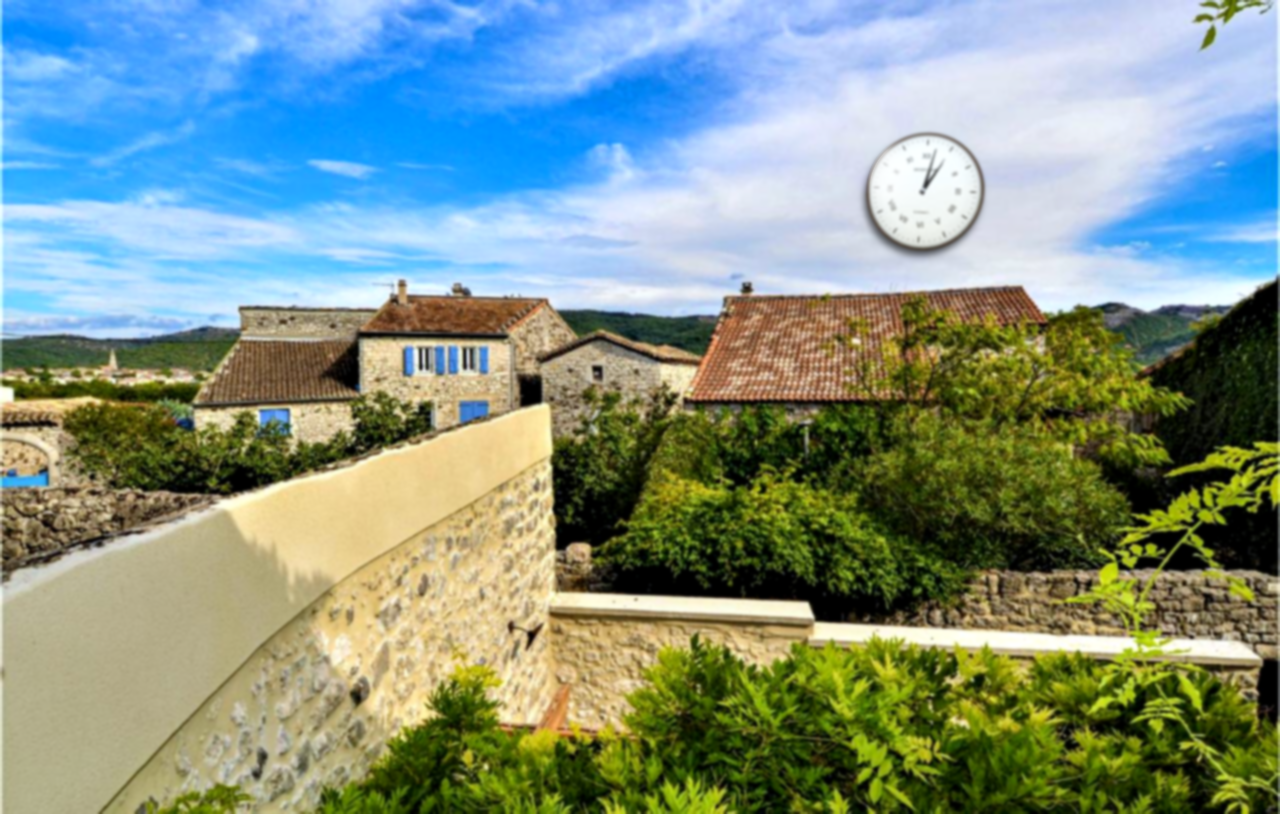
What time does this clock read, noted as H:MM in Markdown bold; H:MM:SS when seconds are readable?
**1:02**
